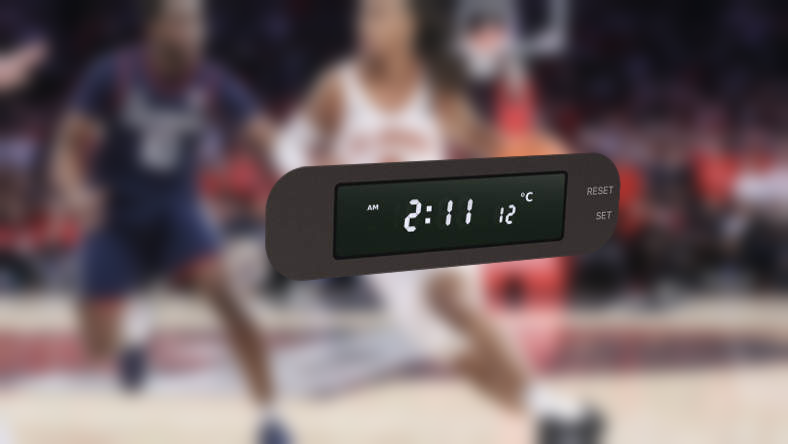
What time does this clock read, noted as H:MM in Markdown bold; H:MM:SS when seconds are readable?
**2:11**
